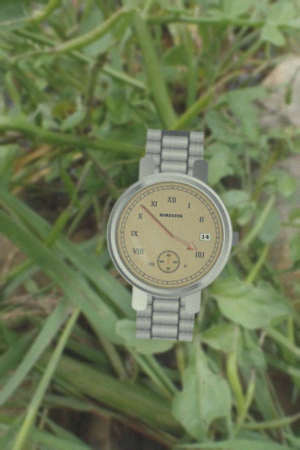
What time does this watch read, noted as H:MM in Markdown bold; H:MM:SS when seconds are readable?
**3:52**
